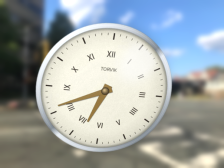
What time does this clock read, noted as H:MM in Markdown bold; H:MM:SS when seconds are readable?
**6:41**
